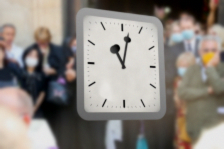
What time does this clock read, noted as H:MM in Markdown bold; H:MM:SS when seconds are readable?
**11:02**
